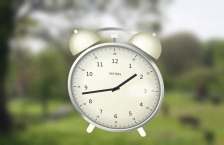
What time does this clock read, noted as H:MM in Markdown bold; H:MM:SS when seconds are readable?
**1:43**
